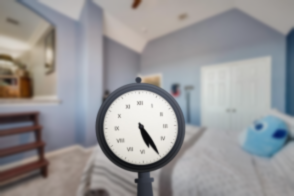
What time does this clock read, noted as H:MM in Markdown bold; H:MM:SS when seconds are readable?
**5:25**
